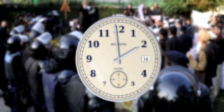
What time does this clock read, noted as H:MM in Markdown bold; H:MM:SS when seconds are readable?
**1:59**
